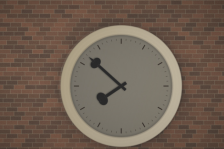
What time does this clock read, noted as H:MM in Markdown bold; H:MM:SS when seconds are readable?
**7:52**
